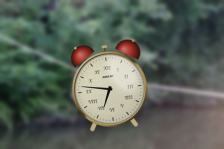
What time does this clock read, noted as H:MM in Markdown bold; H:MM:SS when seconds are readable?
**6:47**
